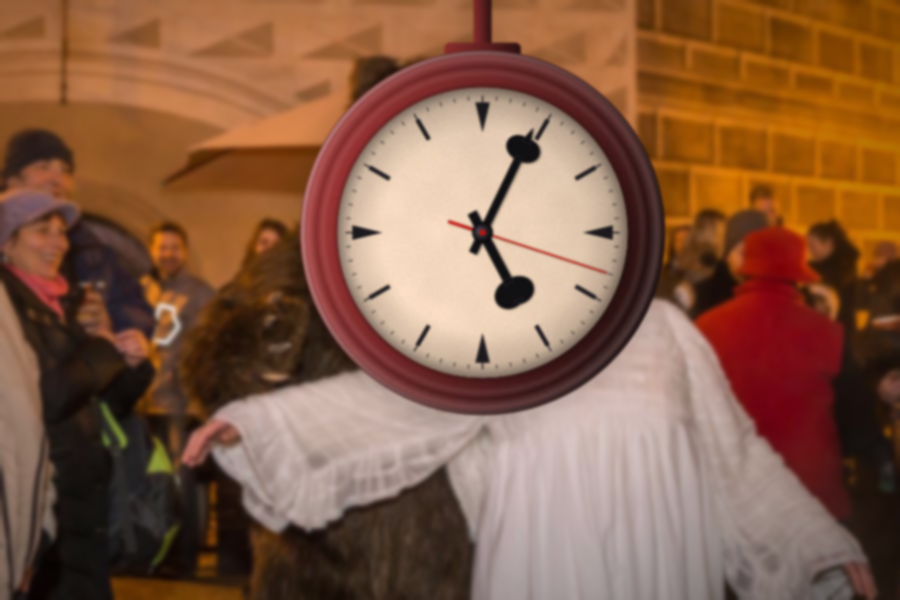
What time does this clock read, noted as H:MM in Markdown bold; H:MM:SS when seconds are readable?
**5:04:18**
